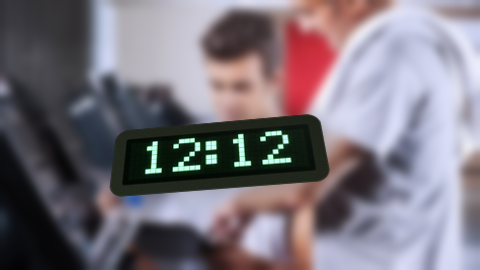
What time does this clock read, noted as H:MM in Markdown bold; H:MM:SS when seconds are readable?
**12:12**
